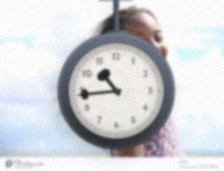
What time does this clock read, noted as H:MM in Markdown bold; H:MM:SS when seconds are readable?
**10:44**
